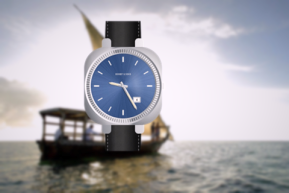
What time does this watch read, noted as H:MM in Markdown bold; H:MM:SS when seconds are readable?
**9:25**
